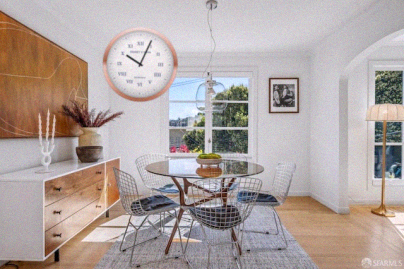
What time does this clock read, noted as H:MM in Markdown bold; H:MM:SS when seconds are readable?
**10:04**
